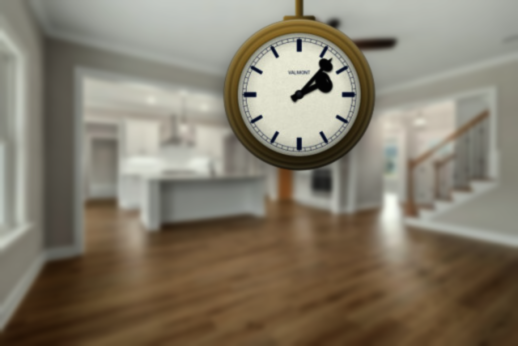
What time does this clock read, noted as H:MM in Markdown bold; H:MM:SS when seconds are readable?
**2:07**
